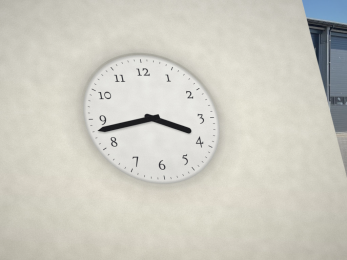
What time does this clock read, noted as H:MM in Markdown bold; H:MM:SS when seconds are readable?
**3:43**
